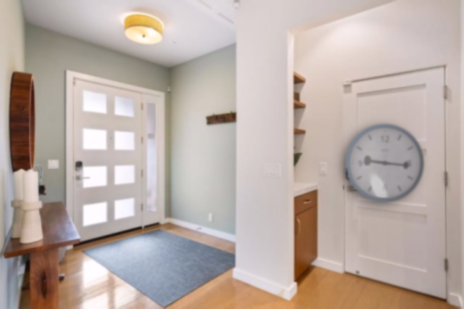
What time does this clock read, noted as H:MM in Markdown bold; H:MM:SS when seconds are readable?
**9:16**
